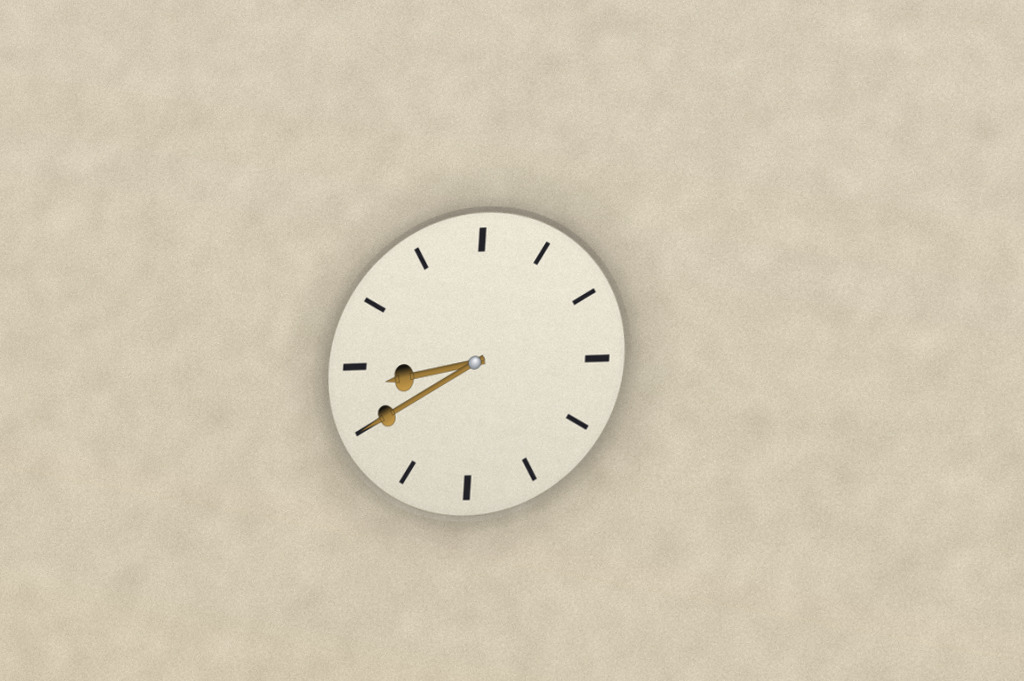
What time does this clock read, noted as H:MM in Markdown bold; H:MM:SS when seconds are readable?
**8:40**
